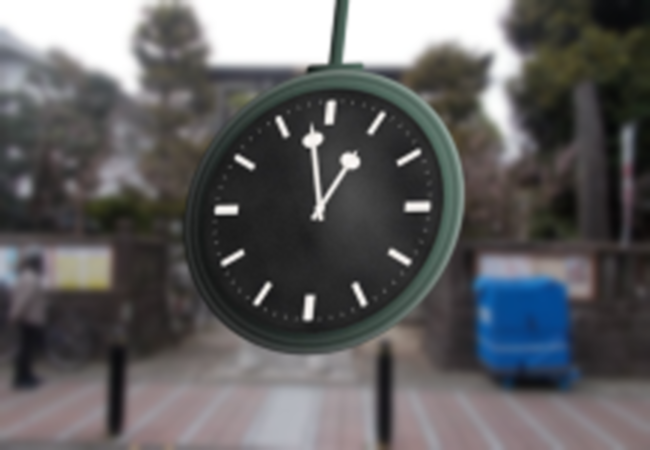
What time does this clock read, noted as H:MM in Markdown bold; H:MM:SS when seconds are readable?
**12:58**
